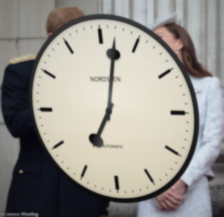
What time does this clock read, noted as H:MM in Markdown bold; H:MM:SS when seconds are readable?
**7:02**
